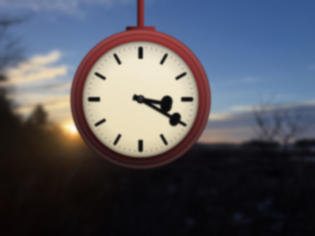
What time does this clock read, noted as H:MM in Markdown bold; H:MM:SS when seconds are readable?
**3:20**
